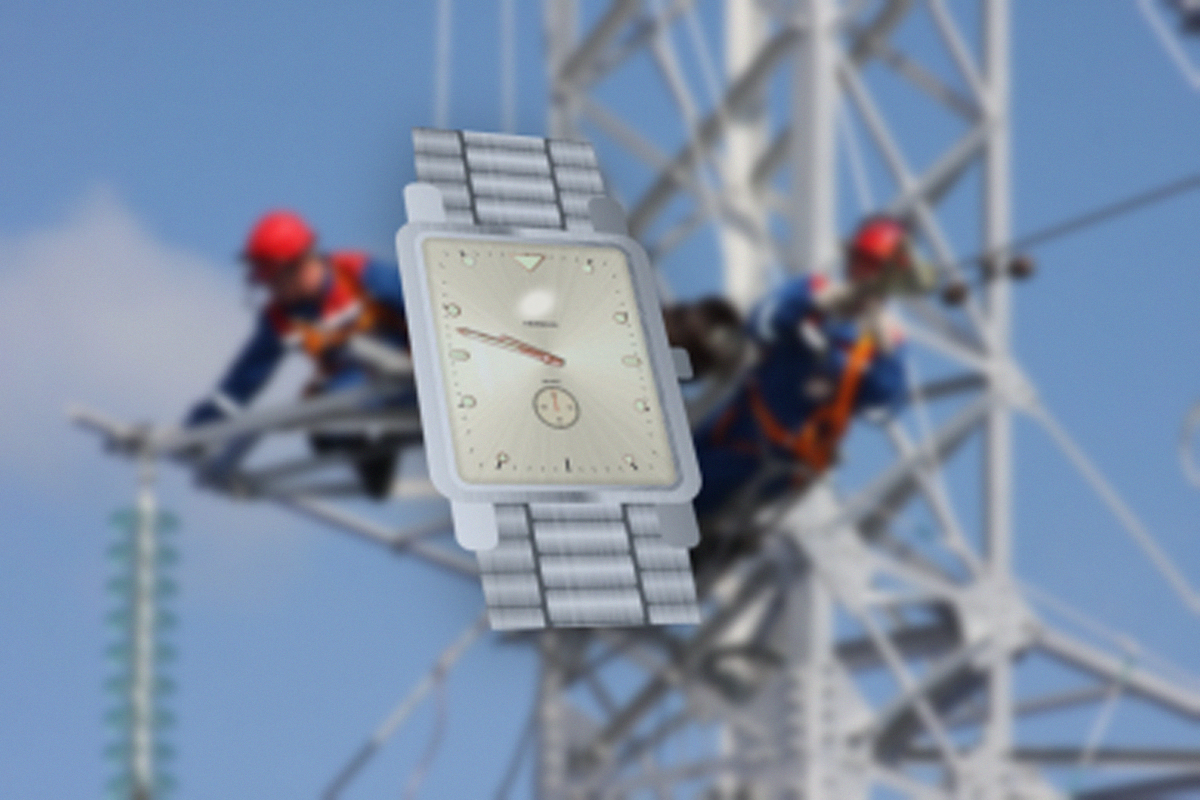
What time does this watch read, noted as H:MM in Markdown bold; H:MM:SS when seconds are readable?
**9:48**
